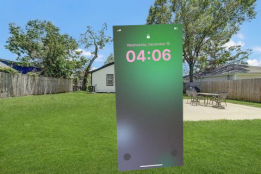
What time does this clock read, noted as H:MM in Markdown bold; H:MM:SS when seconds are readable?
**4:06**
